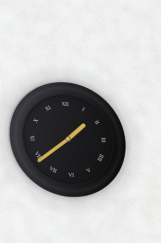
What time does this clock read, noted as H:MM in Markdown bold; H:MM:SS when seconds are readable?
**1:39**
